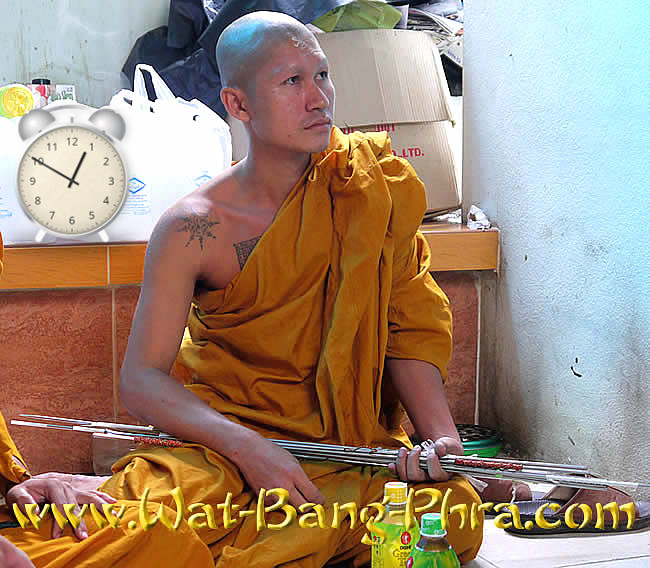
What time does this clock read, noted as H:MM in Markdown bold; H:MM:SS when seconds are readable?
**12:50**
